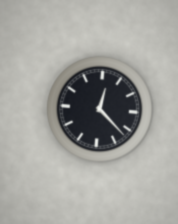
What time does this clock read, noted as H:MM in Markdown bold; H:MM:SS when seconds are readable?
**12:22**
